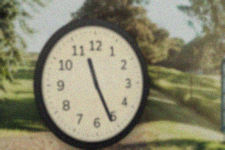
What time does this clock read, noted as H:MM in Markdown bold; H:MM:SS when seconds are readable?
**11:26**
